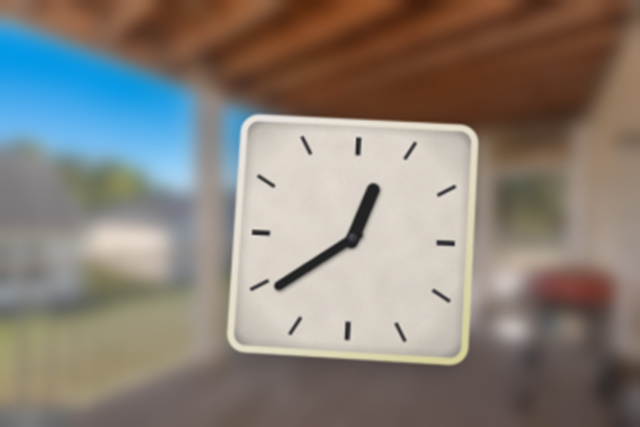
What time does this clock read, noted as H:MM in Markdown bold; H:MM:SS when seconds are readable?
**12:39**
